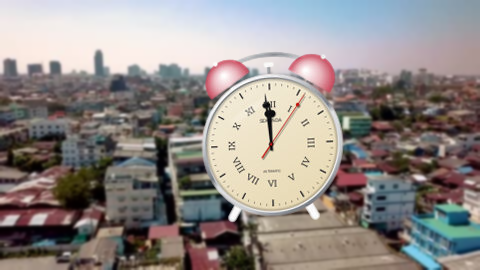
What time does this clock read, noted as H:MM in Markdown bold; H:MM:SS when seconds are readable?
**11:59:06**
